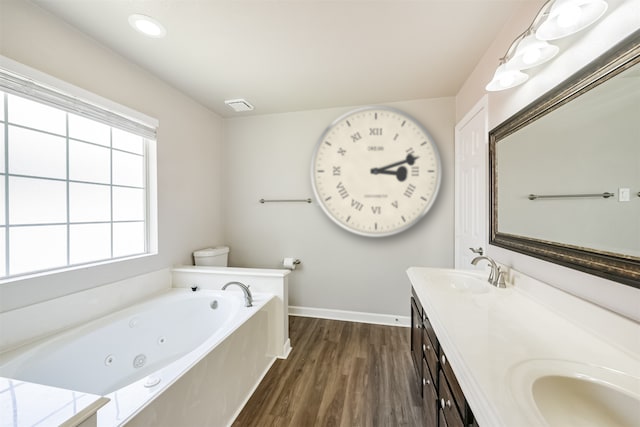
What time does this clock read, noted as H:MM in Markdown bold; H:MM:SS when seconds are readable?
**3:12**
